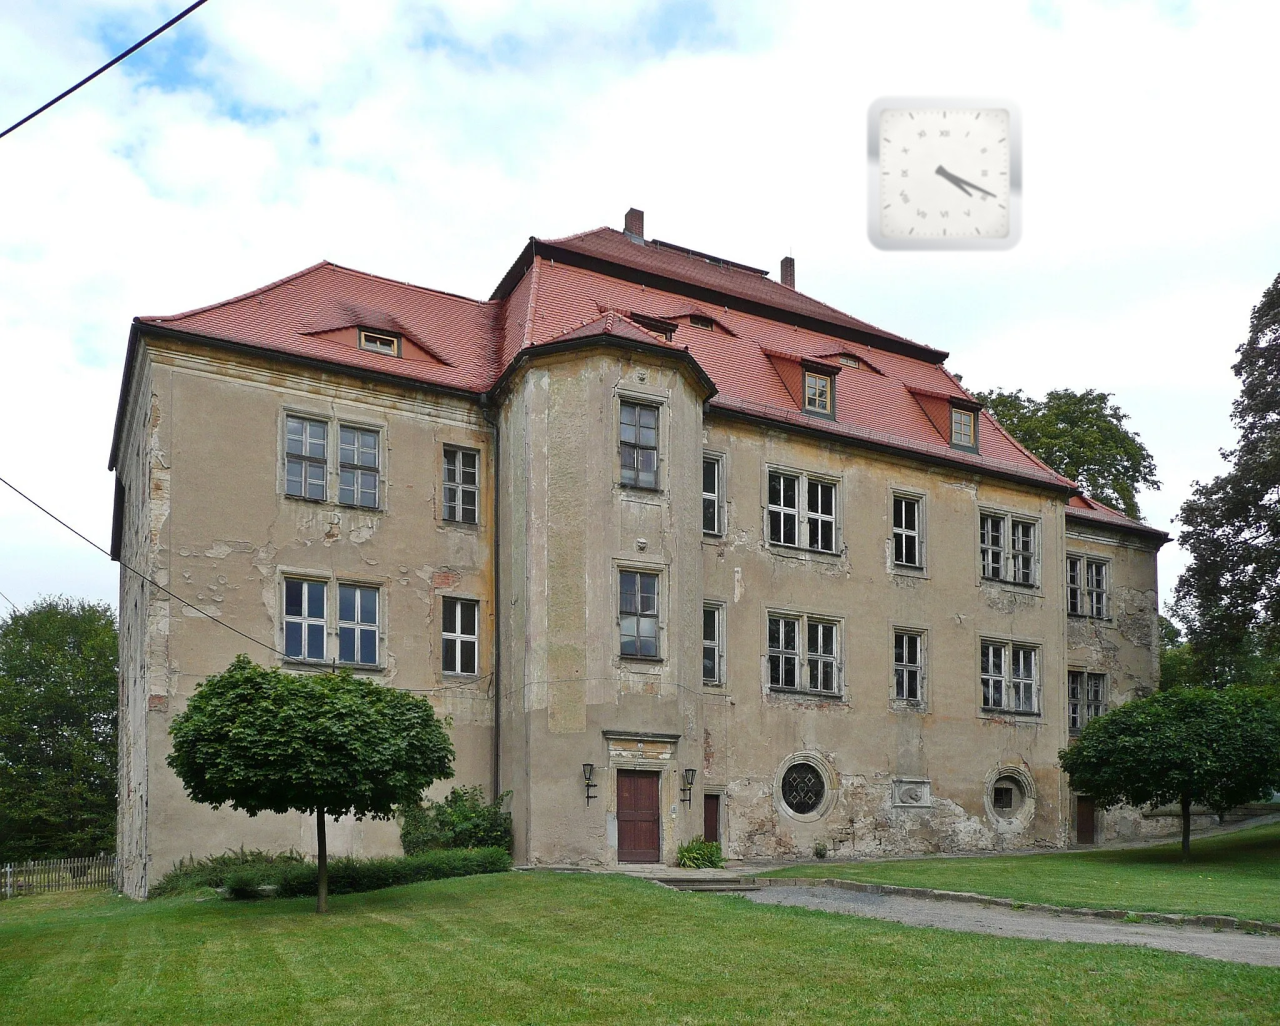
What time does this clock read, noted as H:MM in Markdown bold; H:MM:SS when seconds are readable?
**4:19**
